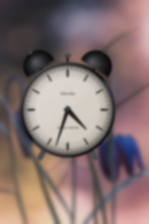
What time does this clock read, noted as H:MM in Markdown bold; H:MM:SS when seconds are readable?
**4:33**
